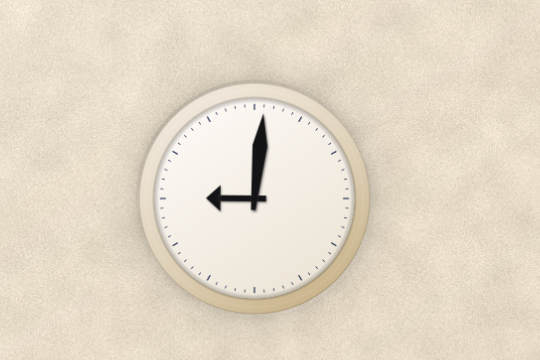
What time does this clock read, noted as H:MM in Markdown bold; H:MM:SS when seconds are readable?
**9:01**
